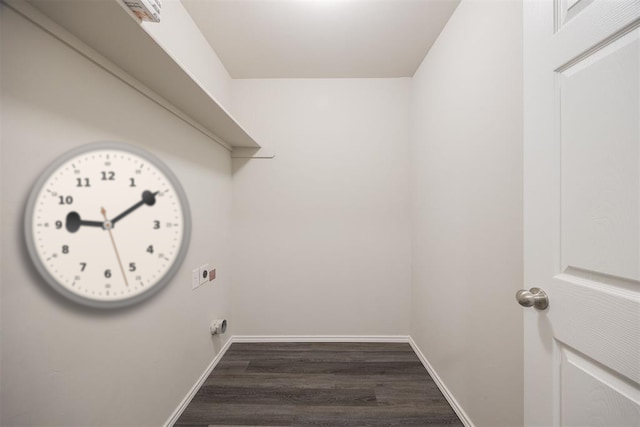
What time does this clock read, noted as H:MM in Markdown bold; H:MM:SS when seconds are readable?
**9:09:27**
